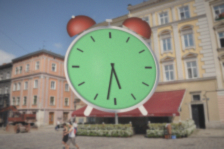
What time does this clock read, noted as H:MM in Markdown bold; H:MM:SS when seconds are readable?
**5:32**
